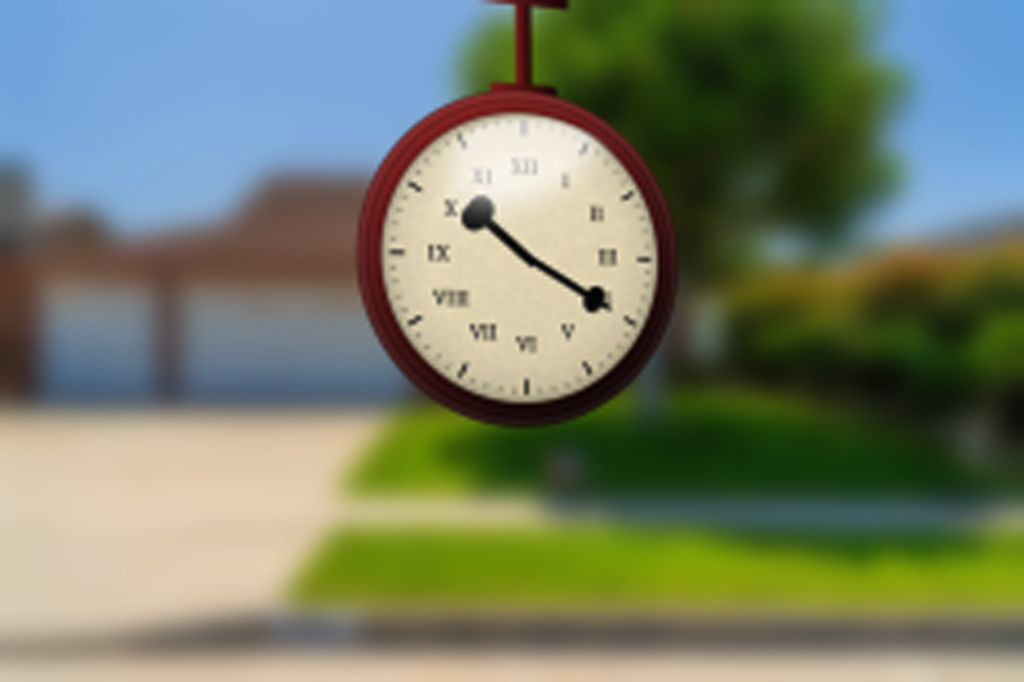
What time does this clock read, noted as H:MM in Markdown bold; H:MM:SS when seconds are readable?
**10:20**
